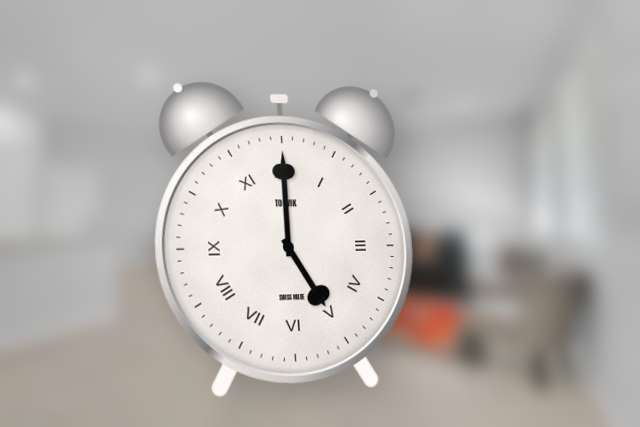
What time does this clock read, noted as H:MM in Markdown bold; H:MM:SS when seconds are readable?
**5:00**
